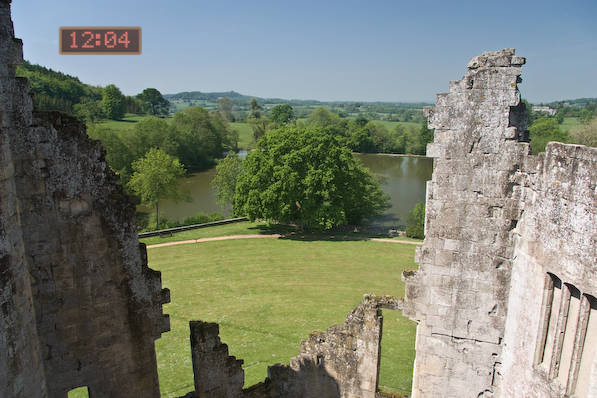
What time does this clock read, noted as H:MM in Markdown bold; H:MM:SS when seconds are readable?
**12:04**
